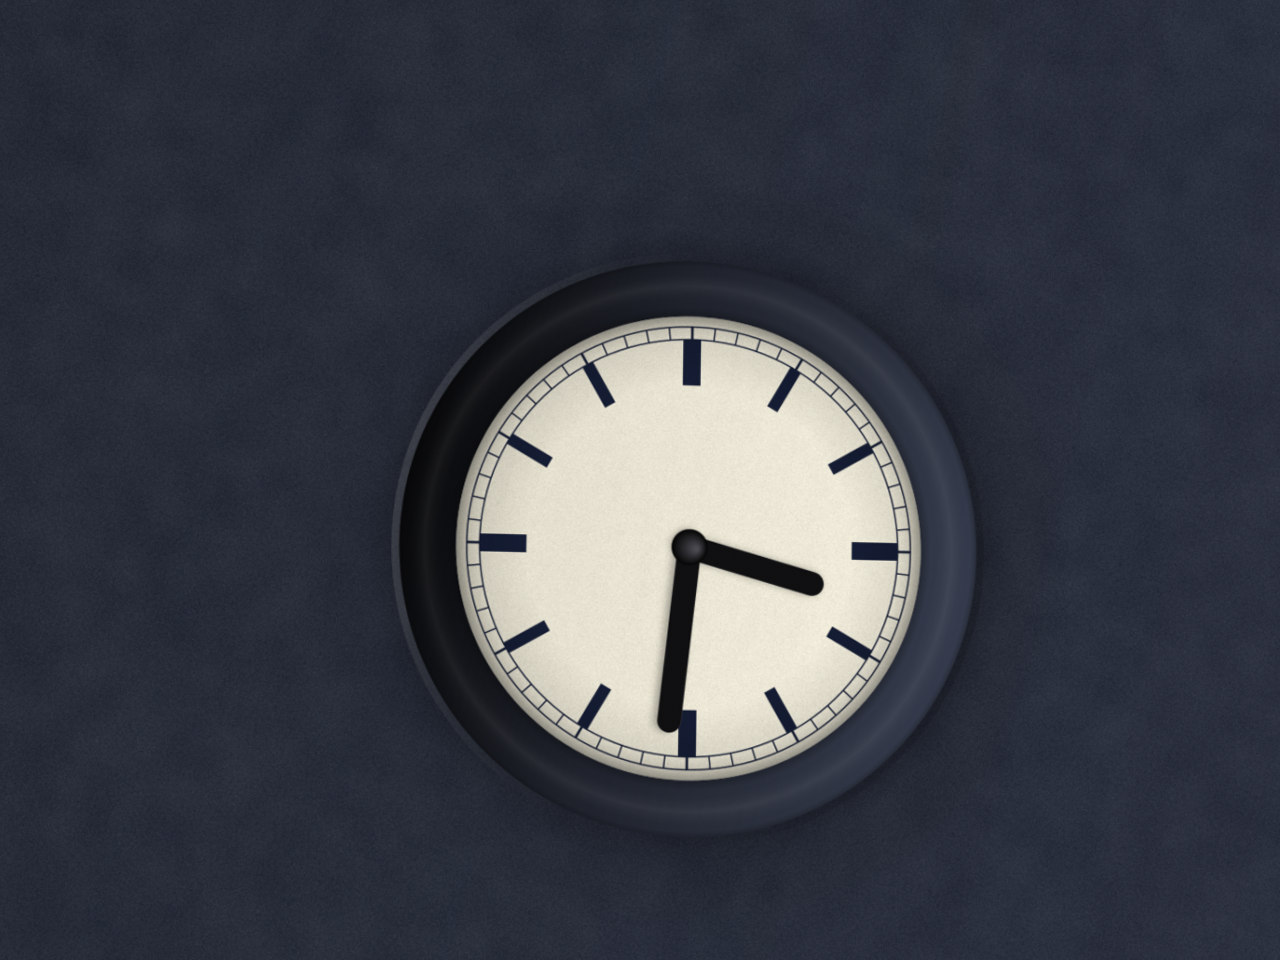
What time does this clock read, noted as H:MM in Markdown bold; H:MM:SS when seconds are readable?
**3:31**
